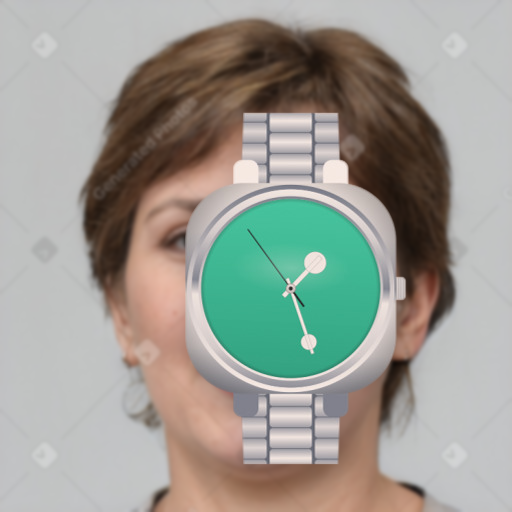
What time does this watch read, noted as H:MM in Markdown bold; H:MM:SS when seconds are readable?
**1:26:54**
